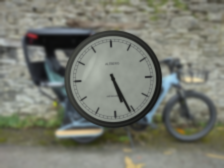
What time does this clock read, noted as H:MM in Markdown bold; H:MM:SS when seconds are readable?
**5:26**
